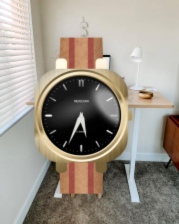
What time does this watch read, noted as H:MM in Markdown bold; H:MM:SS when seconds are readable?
**5:34**
